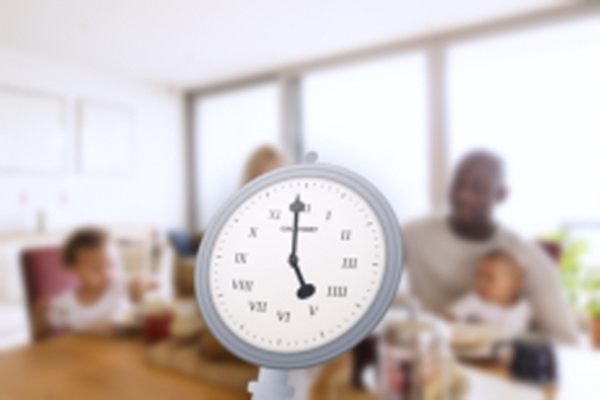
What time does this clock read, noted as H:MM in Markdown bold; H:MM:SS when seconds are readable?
**4:59**
